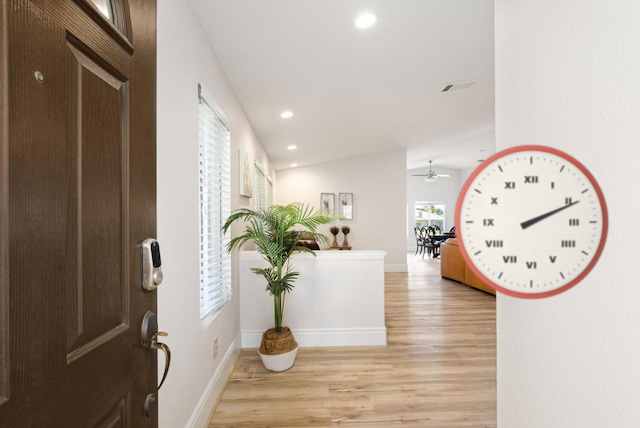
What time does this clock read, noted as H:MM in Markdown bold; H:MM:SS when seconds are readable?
**2:11**
